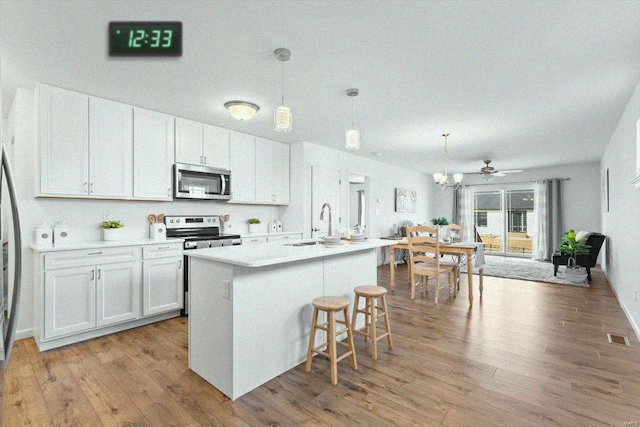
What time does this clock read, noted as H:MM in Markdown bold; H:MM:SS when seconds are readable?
**12:33**
